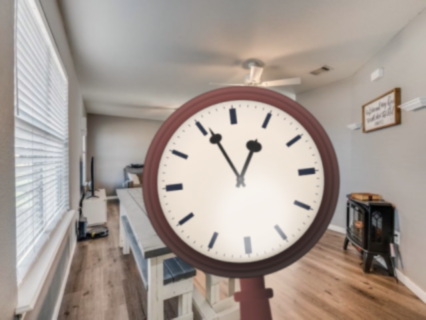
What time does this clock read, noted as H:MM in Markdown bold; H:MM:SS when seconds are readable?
**12:56**
